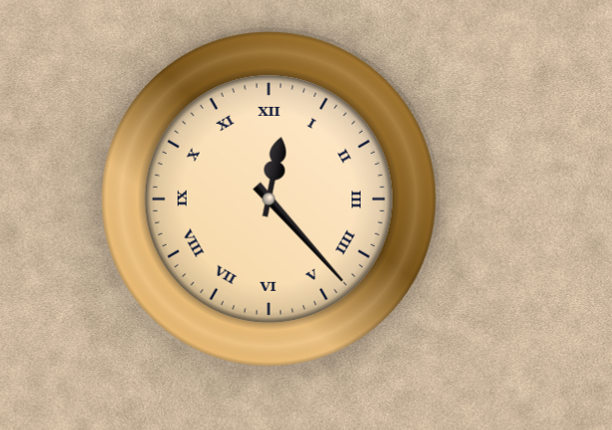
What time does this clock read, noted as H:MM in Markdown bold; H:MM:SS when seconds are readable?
**12:23**
